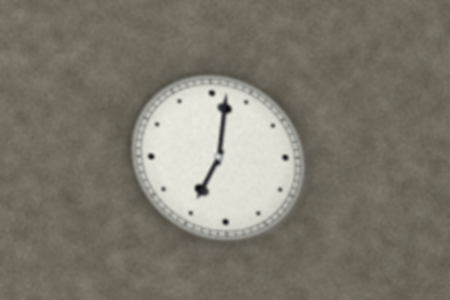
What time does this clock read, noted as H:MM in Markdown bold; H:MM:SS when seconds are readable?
**7:02**
